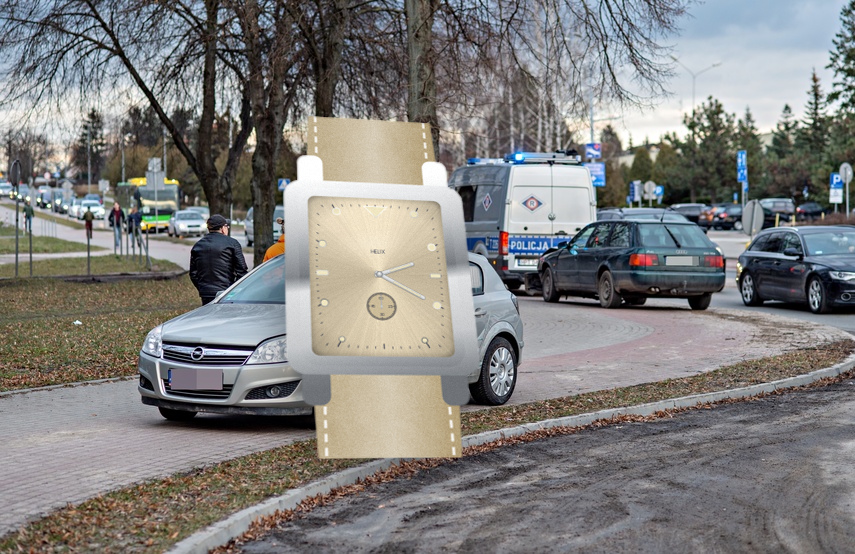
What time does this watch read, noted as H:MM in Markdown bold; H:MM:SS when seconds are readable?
**2:20**
